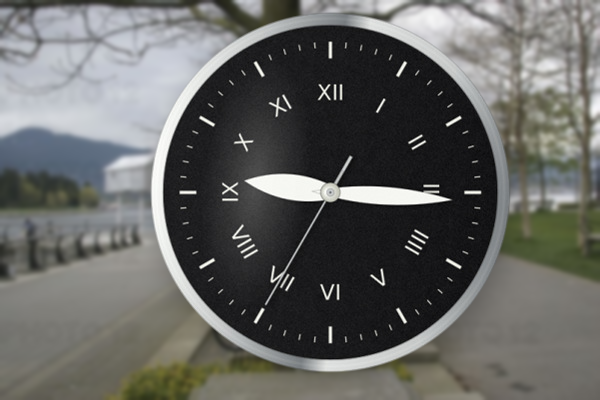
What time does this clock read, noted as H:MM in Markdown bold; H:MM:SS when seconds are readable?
**9:15:35**
